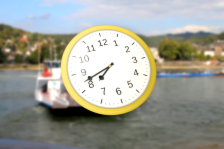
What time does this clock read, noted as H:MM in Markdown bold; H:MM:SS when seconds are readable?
**7:42**
